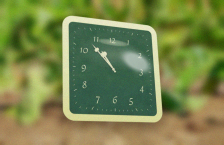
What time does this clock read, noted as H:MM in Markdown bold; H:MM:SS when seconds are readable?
**10:53**
